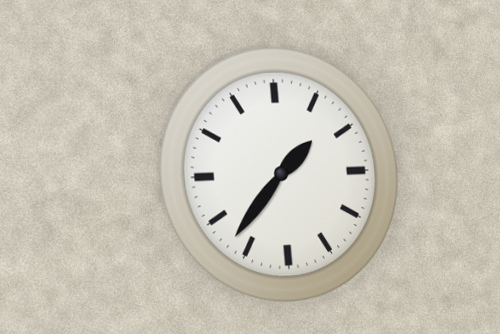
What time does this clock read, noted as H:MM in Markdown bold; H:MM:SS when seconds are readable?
**1:37**
